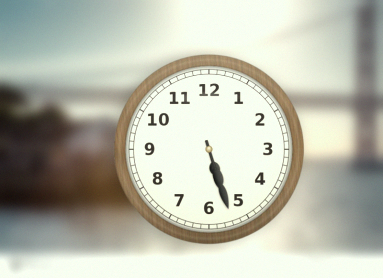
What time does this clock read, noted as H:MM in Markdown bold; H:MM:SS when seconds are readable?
**5:27**
